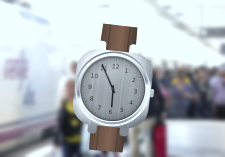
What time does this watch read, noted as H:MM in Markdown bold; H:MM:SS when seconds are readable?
**5:55**
